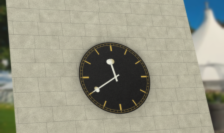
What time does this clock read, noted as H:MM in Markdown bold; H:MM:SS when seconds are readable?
**11:40**
